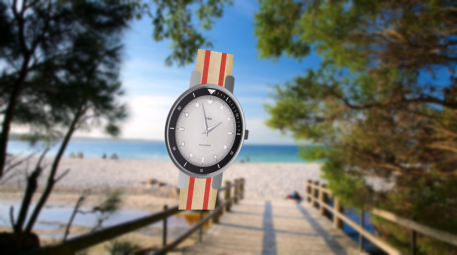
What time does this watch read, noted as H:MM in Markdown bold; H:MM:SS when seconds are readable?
**1:57**
